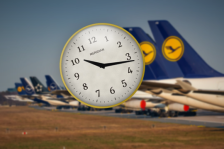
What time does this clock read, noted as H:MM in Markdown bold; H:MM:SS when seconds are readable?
**10:17**
